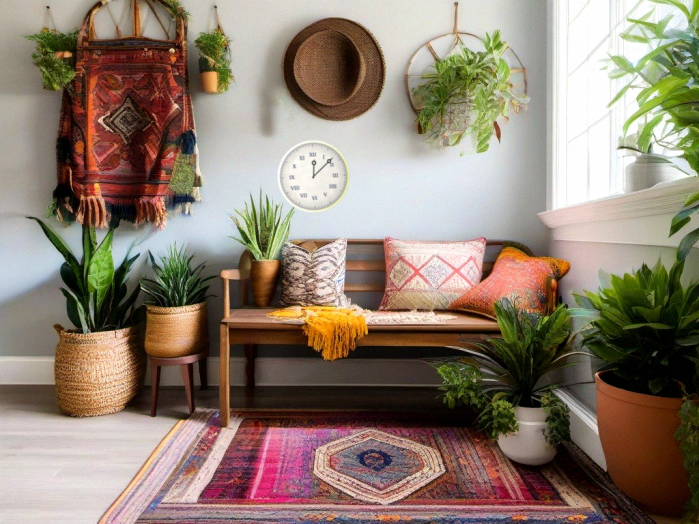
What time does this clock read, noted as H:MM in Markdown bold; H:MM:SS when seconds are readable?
**12:08**
